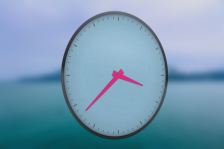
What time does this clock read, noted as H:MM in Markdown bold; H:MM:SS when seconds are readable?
**3:38**
